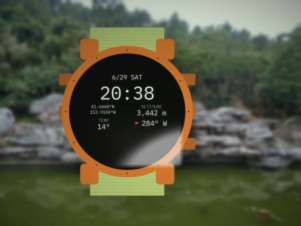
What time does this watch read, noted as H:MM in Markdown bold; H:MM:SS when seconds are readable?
**20:38**
